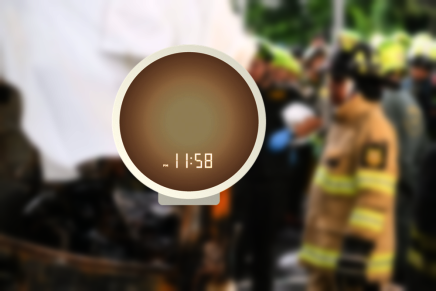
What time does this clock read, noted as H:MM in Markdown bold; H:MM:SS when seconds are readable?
**11:58**
